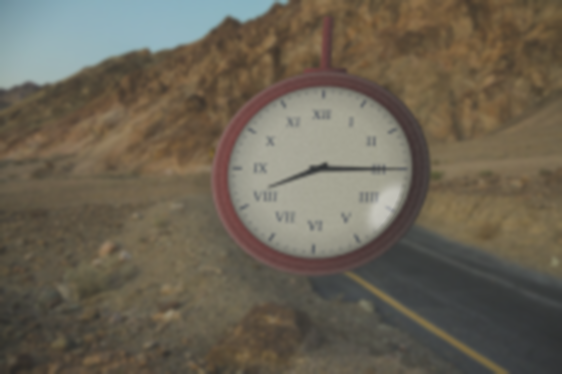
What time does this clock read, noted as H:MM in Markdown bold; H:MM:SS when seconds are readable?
**8:15**
